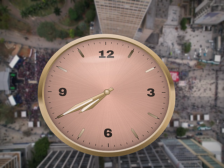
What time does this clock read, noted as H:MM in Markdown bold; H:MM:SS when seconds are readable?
**7:40**
